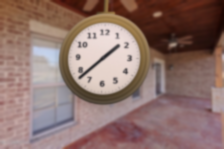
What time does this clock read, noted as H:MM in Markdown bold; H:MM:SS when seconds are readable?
**1:38**
